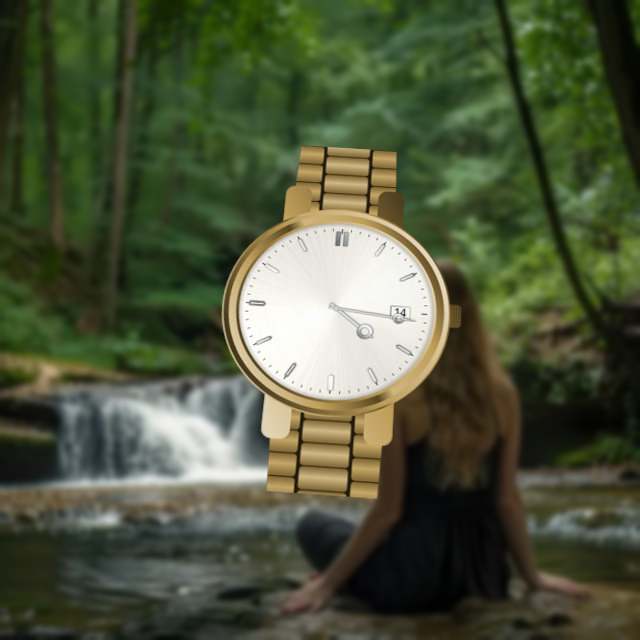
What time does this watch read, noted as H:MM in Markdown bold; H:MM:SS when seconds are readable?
**4:16**
